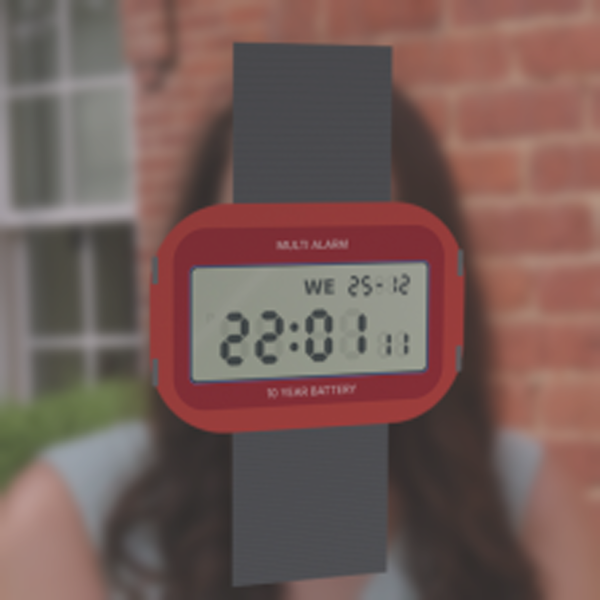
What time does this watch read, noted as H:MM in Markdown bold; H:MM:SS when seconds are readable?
**22:01:11**
